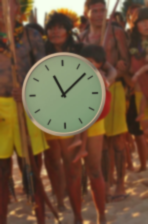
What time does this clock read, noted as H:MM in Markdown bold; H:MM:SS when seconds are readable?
**11:08**
